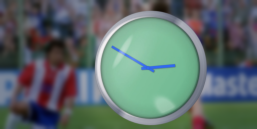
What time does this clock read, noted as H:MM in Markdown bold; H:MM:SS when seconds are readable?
**2:50**
